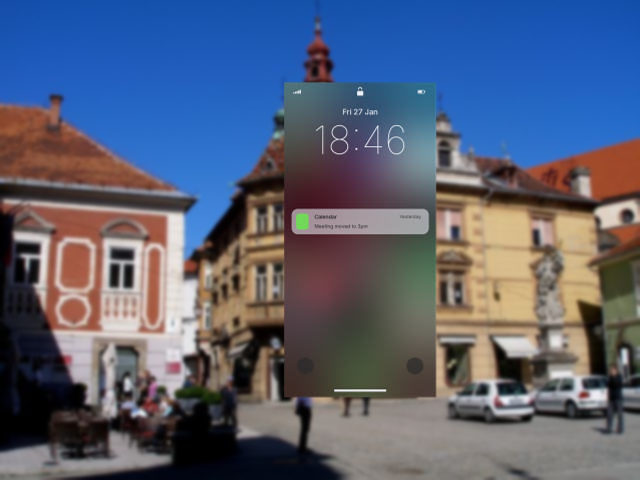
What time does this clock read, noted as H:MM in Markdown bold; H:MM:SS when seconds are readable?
**18:46**
